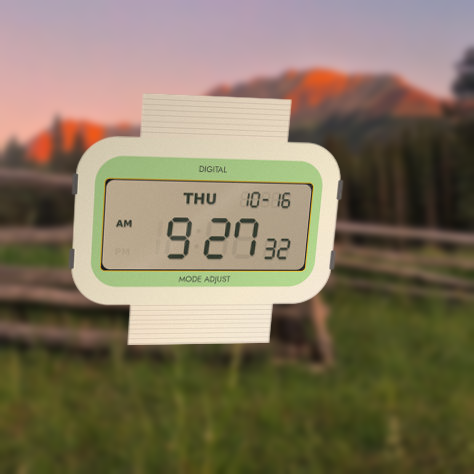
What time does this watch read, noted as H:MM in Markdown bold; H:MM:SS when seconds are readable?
**9:27:32**
